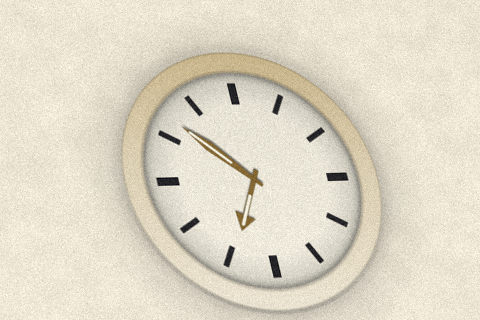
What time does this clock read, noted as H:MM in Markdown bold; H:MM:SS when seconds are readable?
**6:52**
